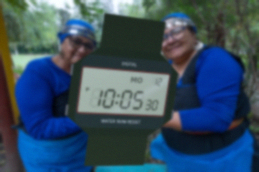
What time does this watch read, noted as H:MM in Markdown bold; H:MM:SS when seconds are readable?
**10:05**
